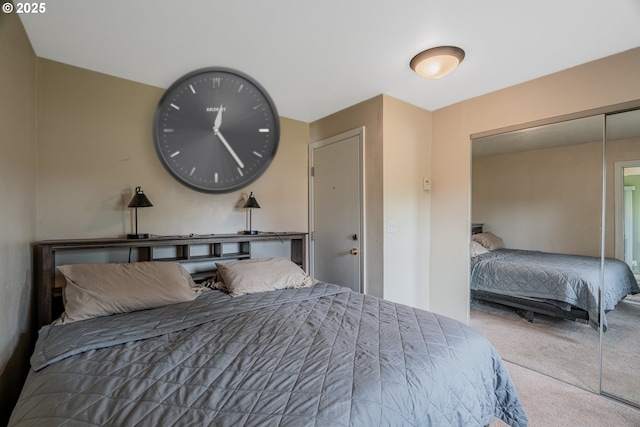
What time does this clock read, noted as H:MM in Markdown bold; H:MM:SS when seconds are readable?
**12:24**
